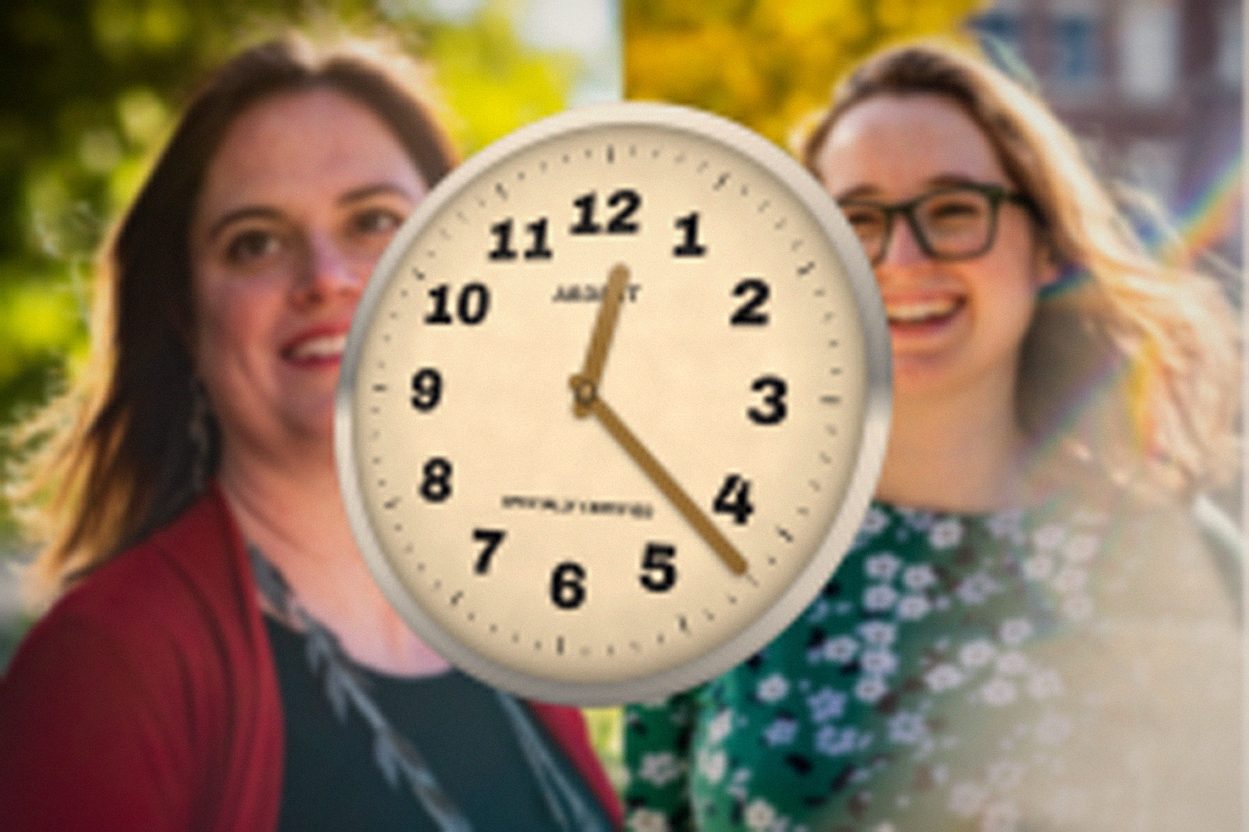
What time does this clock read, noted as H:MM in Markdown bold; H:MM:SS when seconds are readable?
**12:22**
